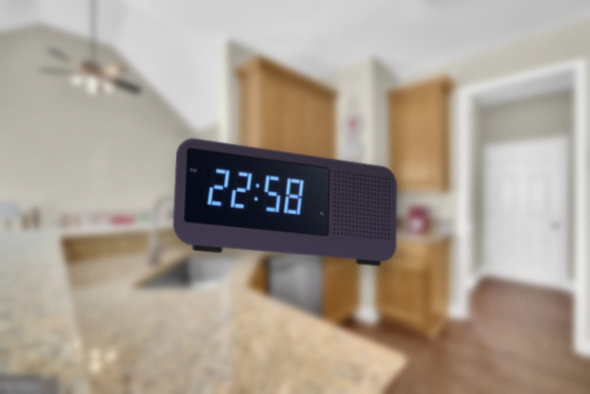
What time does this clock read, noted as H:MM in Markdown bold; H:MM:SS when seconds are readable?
**22:58**
